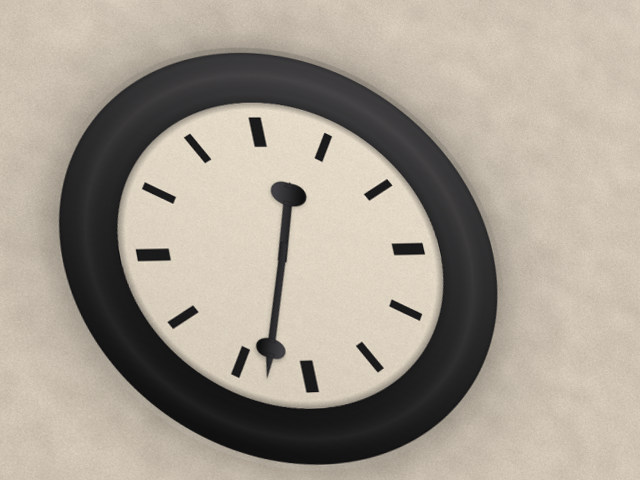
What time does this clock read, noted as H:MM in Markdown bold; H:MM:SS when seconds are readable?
**12:33**
